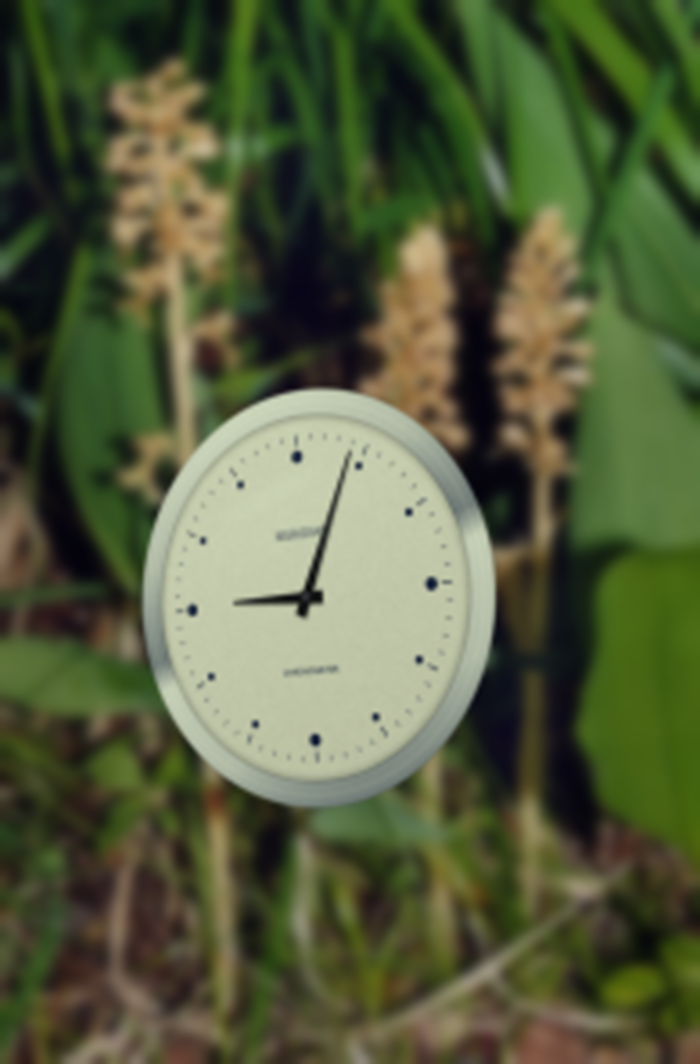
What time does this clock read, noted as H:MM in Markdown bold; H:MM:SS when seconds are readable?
**9:04**
